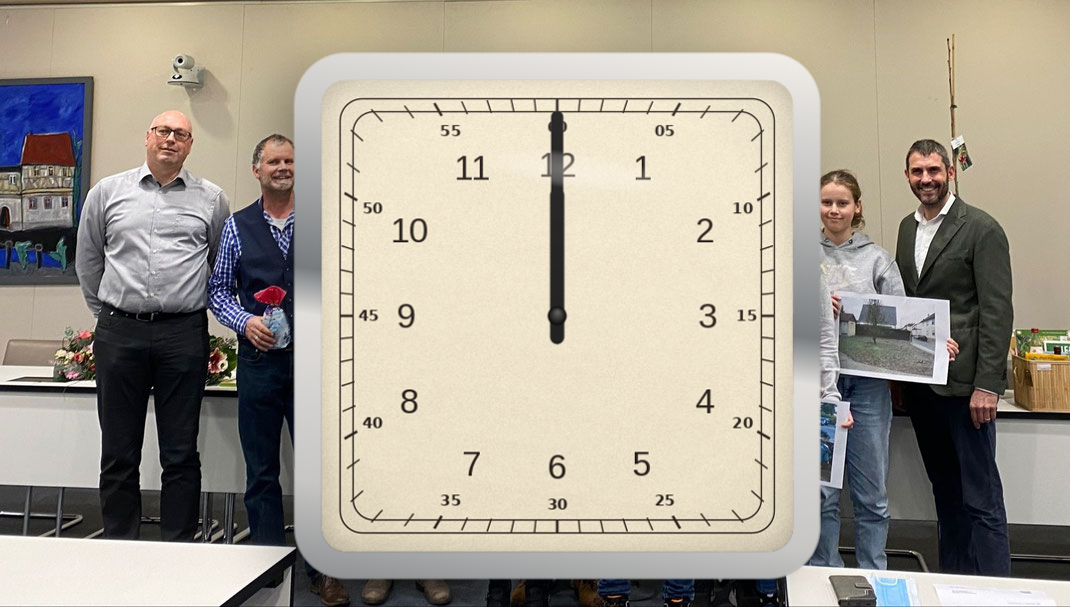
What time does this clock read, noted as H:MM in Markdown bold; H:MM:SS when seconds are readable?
**12:00**
